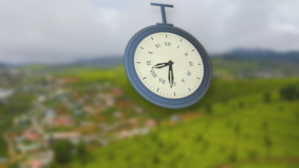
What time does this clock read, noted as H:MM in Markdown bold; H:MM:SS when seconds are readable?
**8:31**
